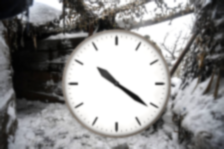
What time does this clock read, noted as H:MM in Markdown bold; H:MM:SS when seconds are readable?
**10:21**
